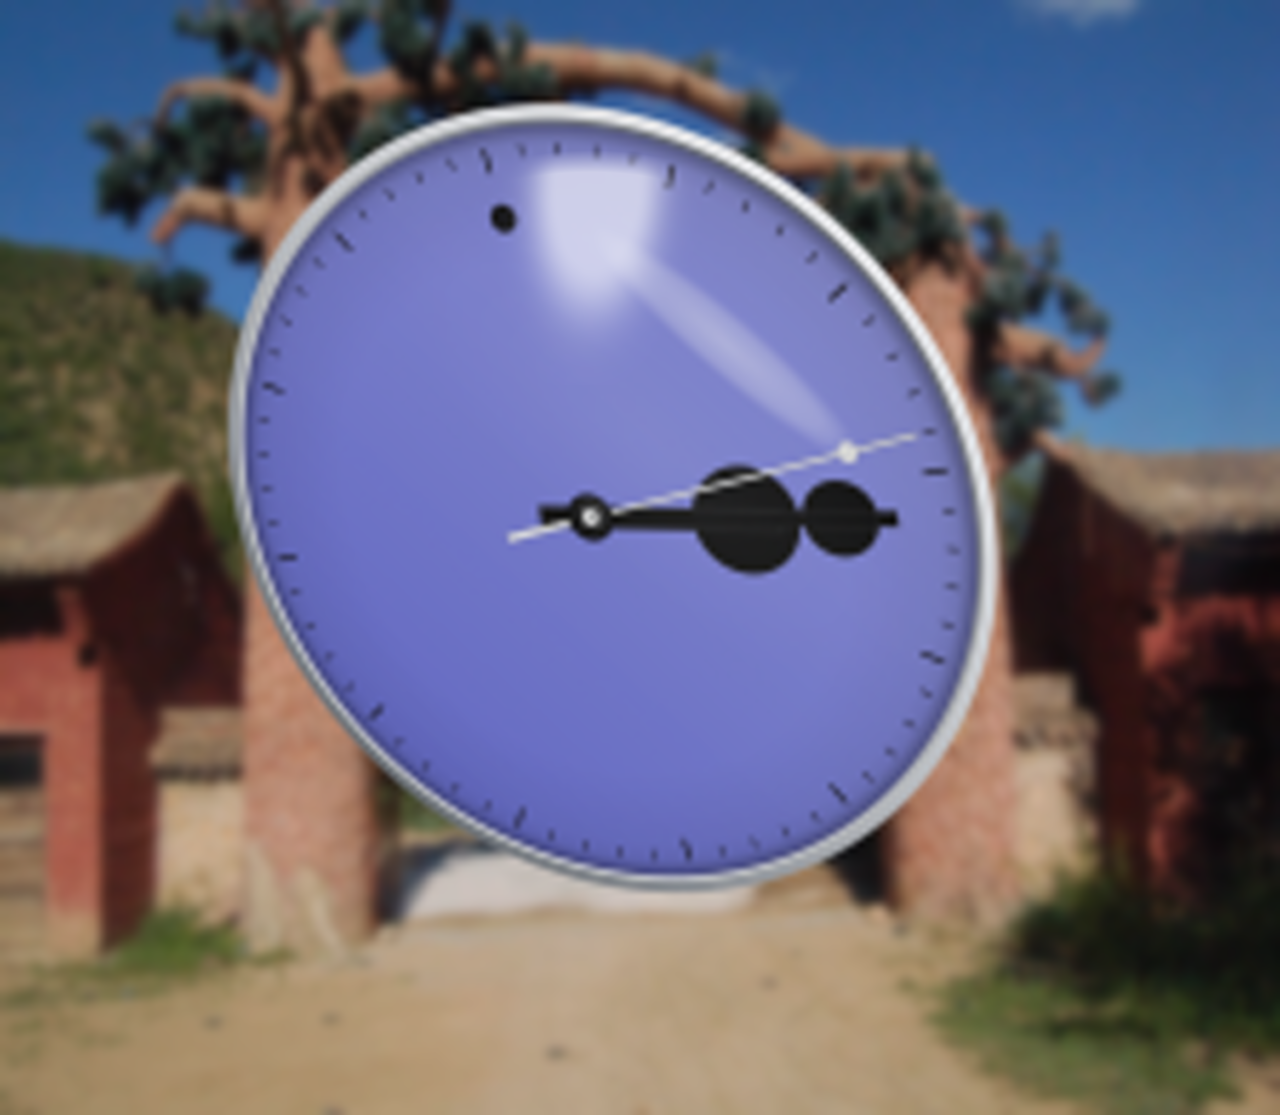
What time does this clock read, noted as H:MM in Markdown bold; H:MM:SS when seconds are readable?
**3:16:14**
